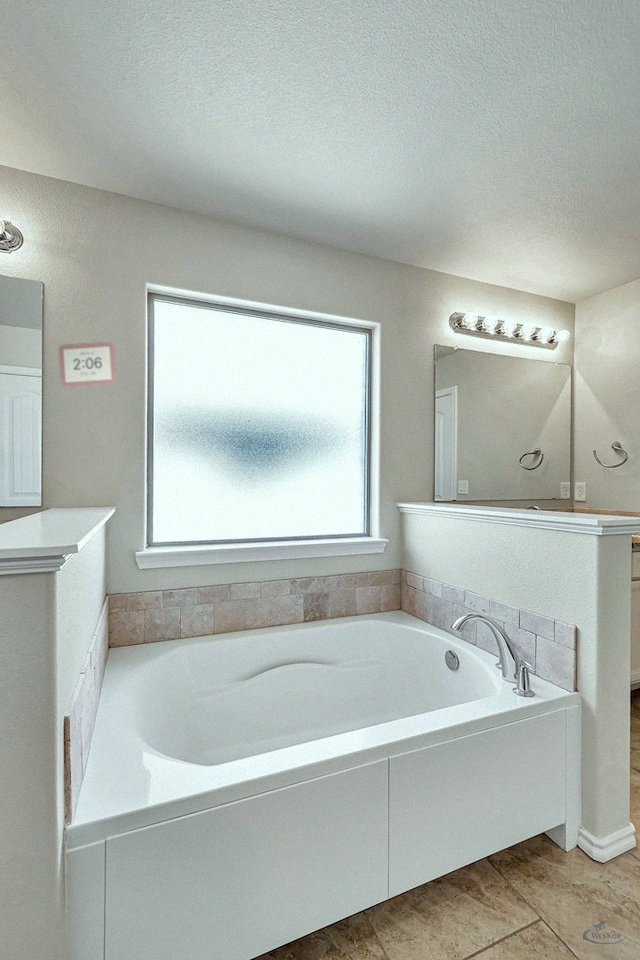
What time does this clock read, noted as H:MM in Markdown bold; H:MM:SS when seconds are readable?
**2:06**
